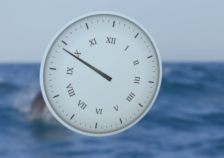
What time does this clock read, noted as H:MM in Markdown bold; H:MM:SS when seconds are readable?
**9:49**
